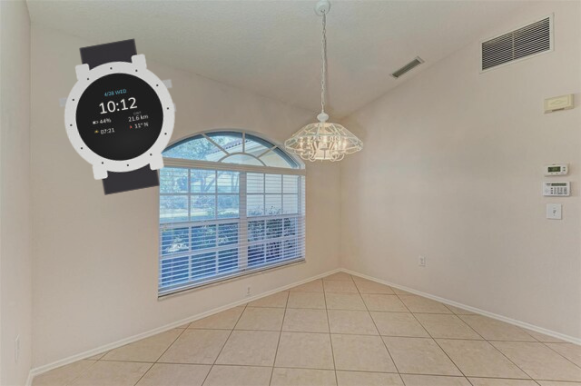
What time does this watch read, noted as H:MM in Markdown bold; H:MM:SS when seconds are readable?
**10:12**
